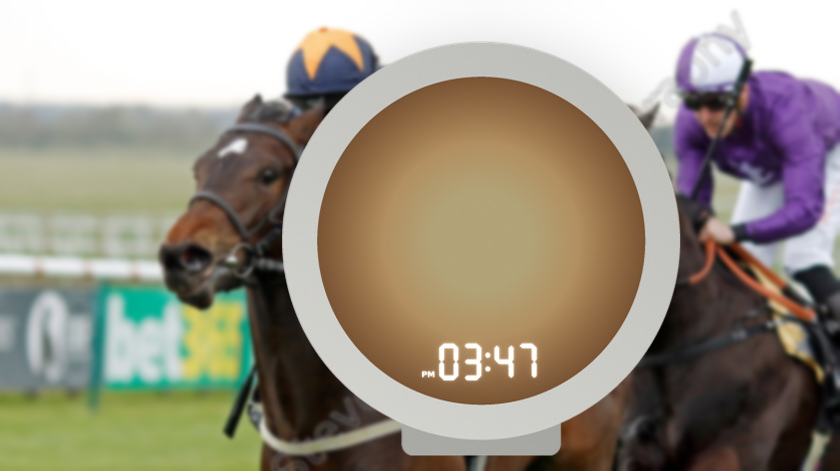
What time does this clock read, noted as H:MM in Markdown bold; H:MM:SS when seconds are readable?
**3:47**
